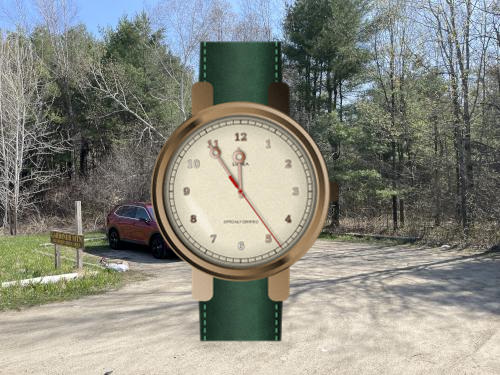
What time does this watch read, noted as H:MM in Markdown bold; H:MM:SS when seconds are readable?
**11:54:24**
